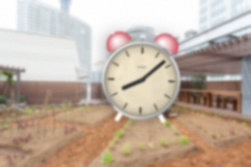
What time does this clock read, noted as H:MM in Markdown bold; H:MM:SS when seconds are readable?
**8:08**
